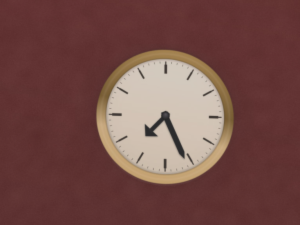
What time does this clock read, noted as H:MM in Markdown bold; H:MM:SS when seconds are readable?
**7:26**
